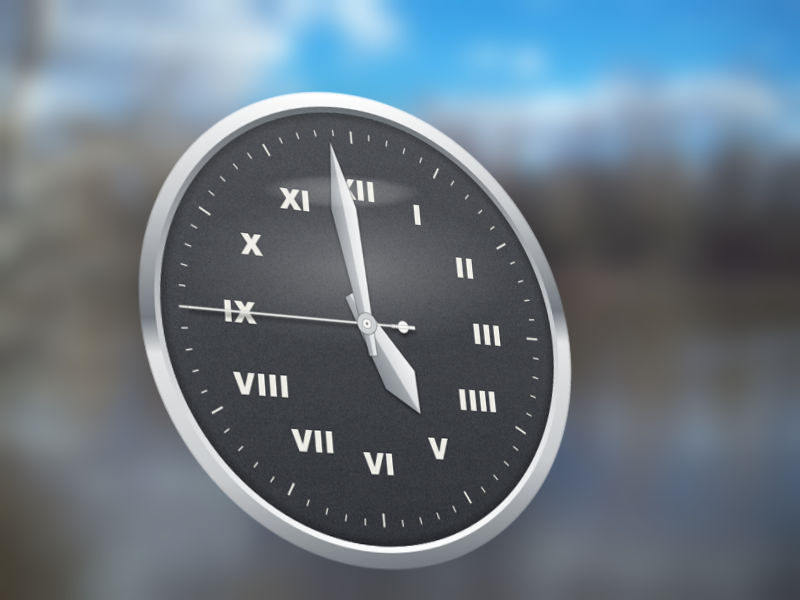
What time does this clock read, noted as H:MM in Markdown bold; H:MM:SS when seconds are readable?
**4:58:45**
